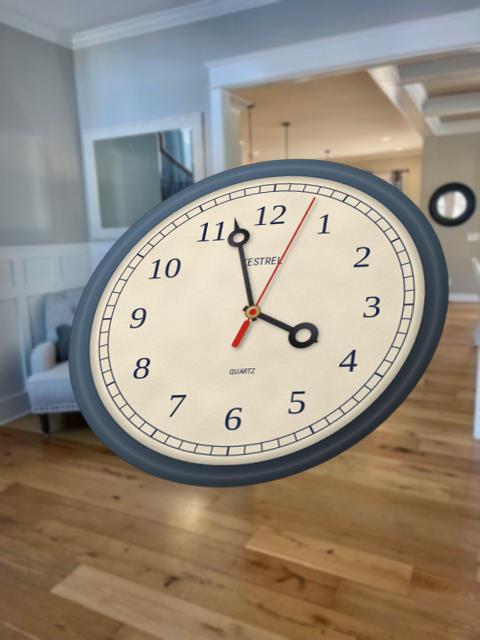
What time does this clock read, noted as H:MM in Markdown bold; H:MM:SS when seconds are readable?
**3:57:03**
